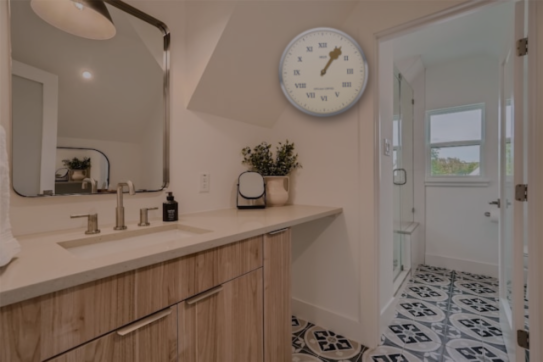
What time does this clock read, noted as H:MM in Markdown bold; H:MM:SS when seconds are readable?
**1:06**
